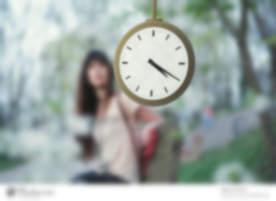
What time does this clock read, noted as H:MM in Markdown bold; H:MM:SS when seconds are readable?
**4:20**
